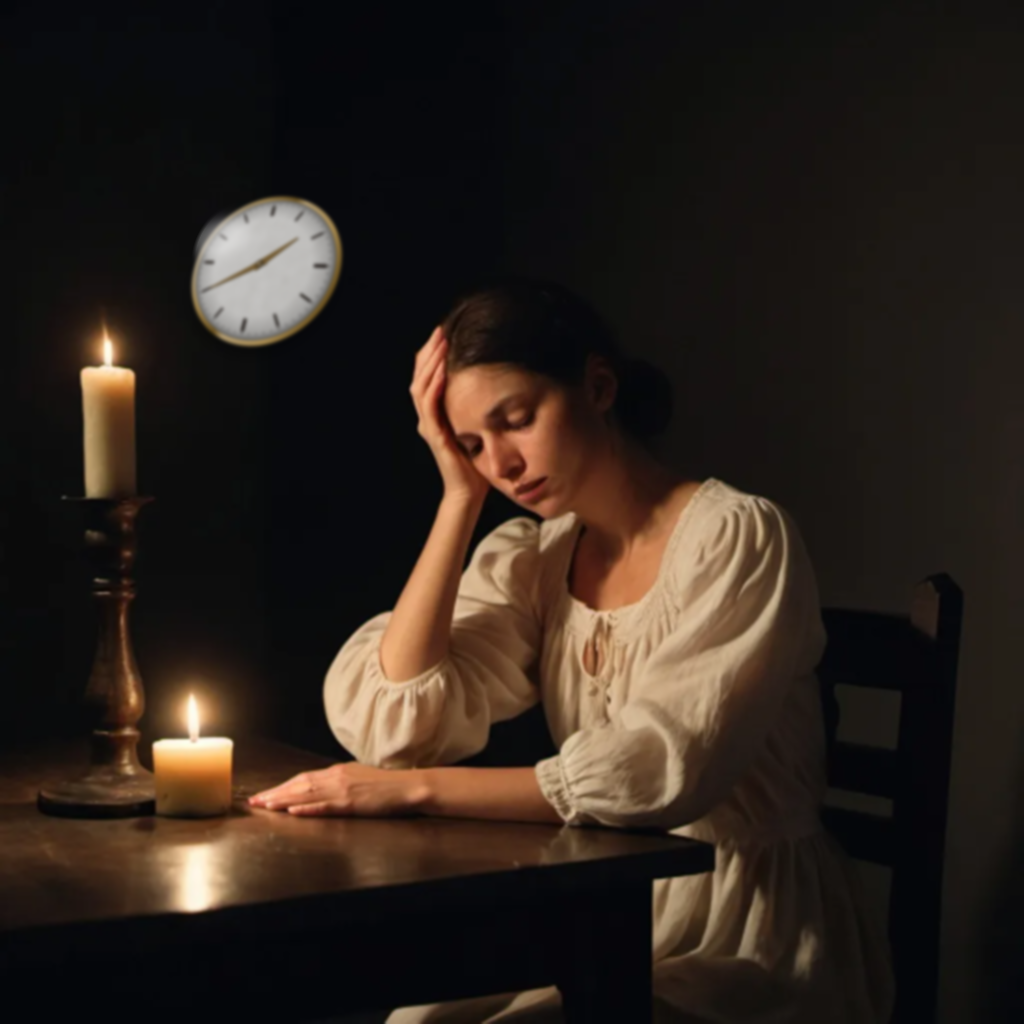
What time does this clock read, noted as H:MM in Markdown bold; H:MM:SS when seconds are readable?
**1:40**
